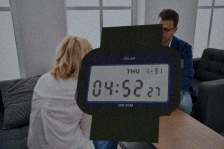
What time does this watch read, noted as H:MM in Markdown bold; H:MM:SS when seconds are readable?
**4:52:27**
